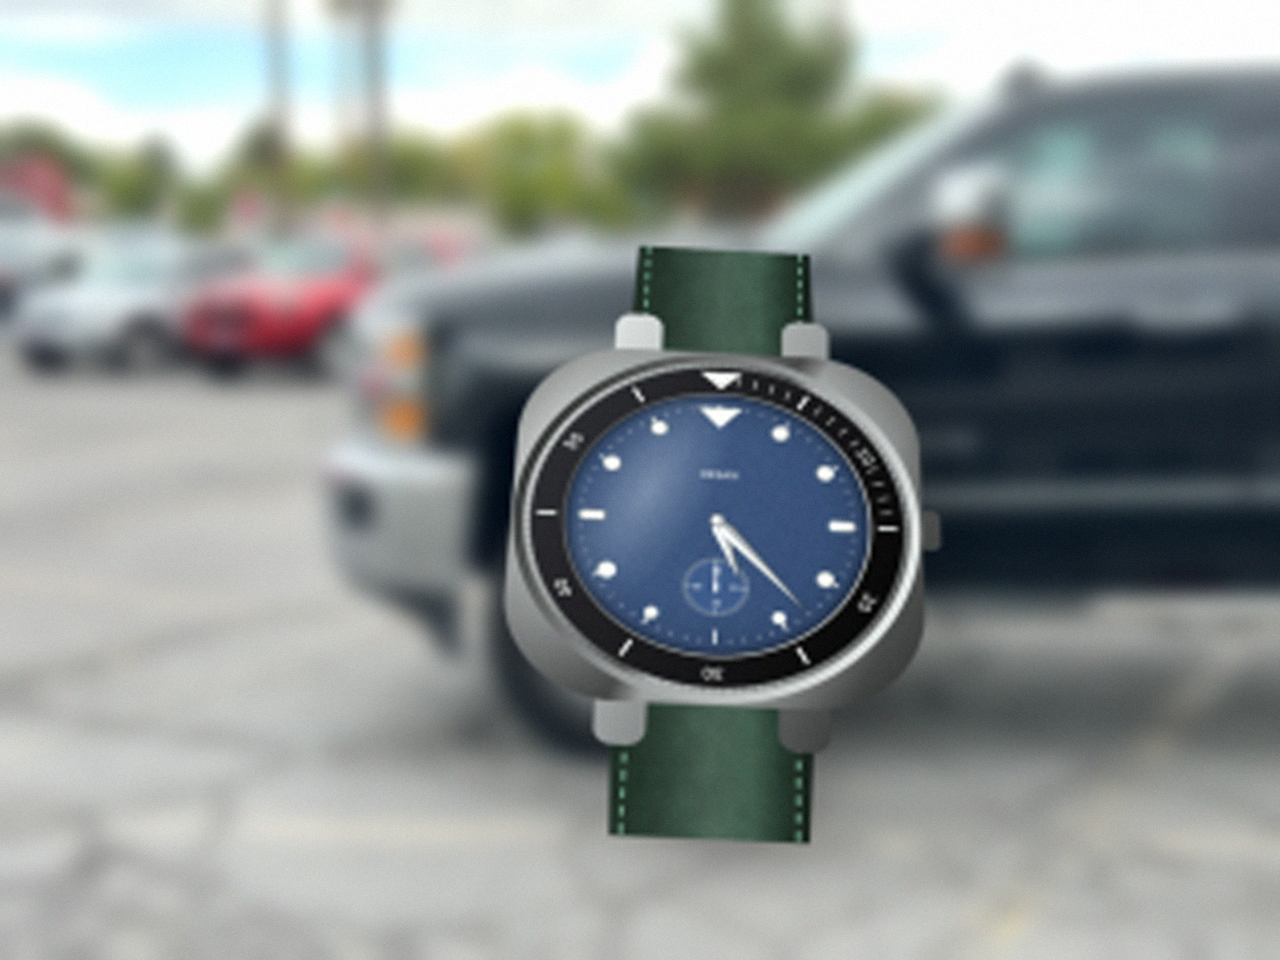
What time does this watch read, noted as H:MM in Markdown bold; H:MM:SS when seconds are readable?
**5:23**
